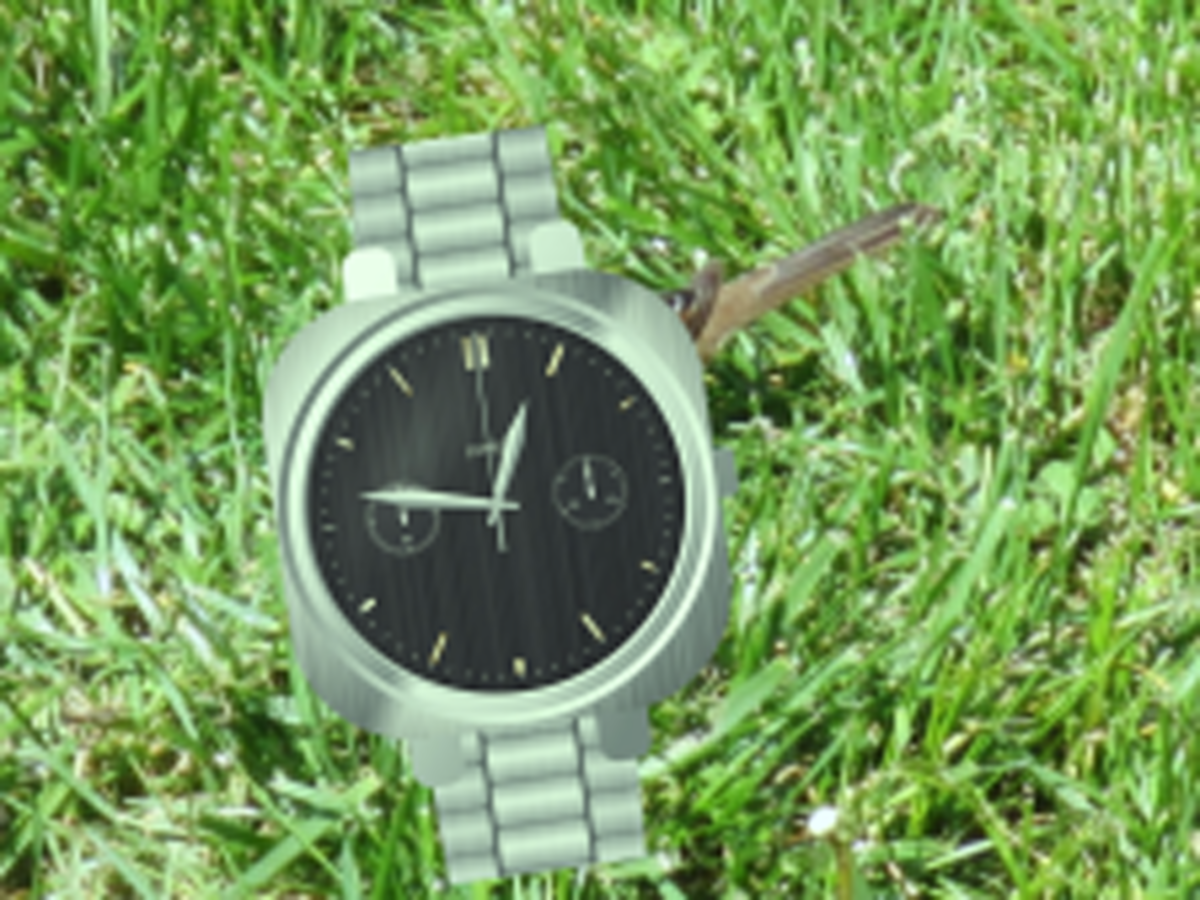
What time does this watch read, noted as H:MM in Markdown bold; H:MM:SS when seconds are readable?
**12:47**
